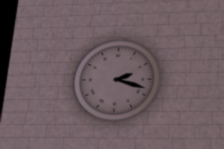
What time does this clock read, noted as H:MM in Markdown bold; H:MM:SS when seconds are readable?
**2:18**
